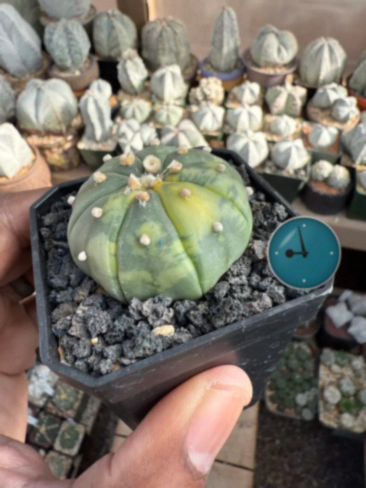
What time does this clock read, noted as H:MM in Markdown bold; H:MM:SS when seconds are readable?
**8:58**
